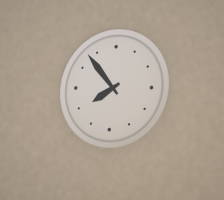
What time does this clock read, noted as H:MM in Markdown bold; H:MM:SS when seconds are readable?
**7:53**
